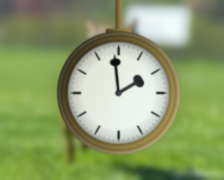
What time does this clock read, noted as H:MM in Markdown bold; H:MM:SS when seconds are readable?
**1:59**
